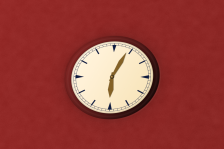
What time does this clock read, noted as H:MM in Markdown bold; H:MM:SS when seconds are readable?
**6:04**
